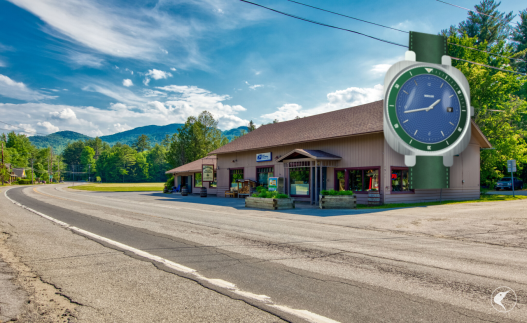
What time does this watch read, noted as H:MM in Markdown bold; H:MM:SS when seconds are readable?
**1:43**
